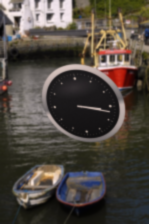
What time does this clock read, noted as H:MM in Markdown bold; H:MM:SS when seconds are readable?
**3:17**
